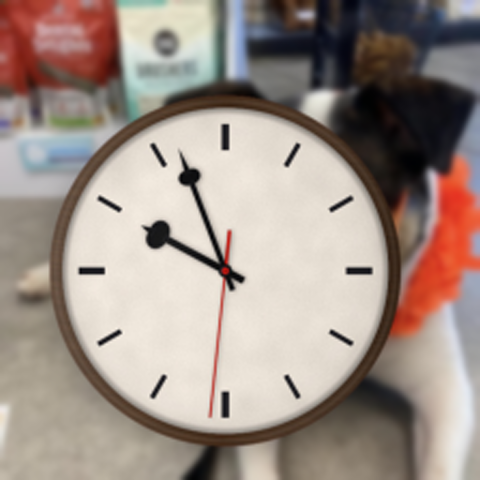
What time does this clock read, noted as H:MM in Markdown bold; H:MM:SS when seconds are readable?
**9:56:31**
